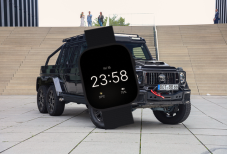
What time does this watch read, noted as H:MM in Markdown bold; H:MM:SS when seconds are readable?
**23:58**
